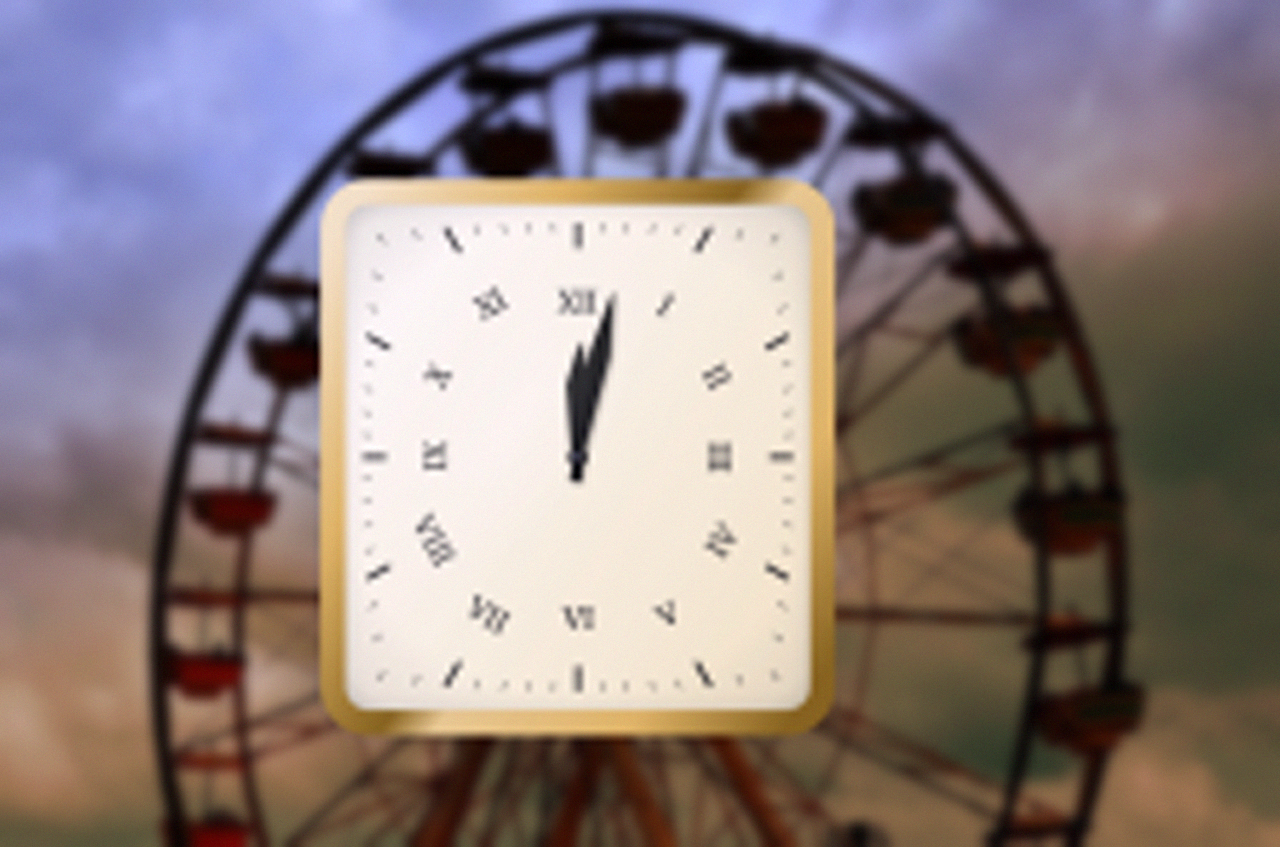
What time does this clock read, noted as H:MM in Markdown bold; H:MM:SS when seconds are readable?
**12:02**
